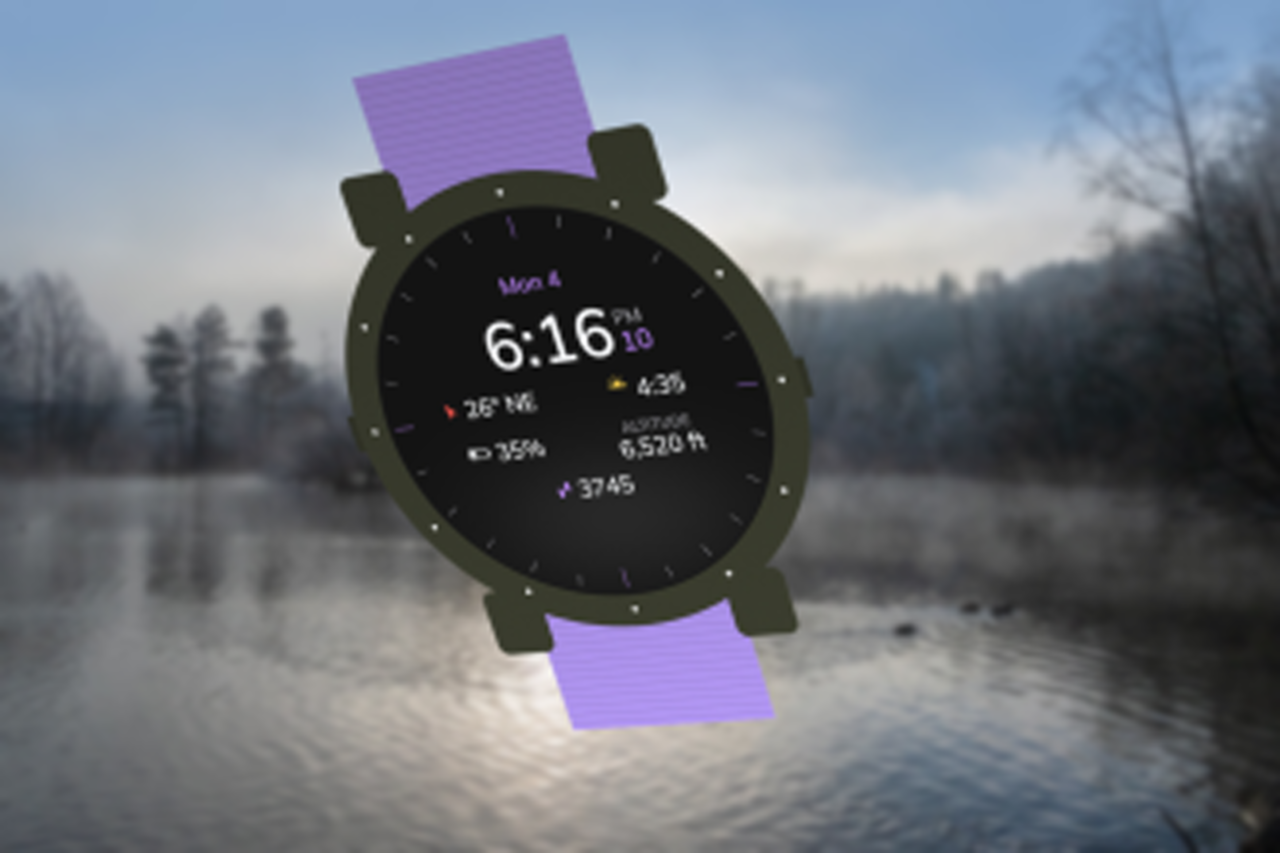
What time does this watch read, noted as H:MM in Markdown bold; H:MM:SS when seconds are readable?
**6:16**
